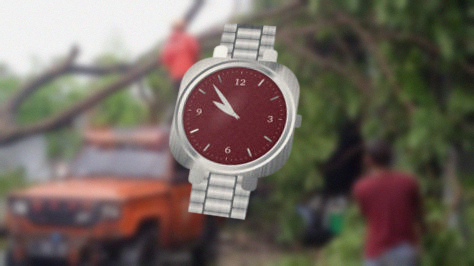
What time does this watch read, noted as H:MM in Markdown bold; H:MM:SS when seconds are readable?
**9:53**
